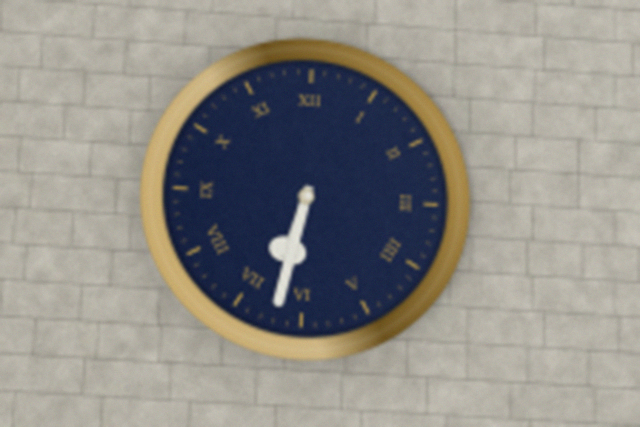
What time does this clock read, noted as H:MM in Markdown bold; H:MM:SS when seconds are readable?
**6:32**
